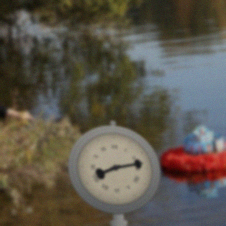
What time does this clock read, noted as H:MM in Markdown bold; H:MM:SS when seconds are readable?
**8:13**
